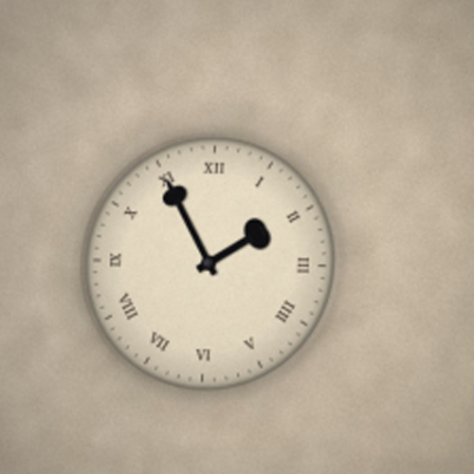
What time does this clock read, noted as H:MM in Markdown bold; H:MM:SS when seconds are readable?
**1:55**
